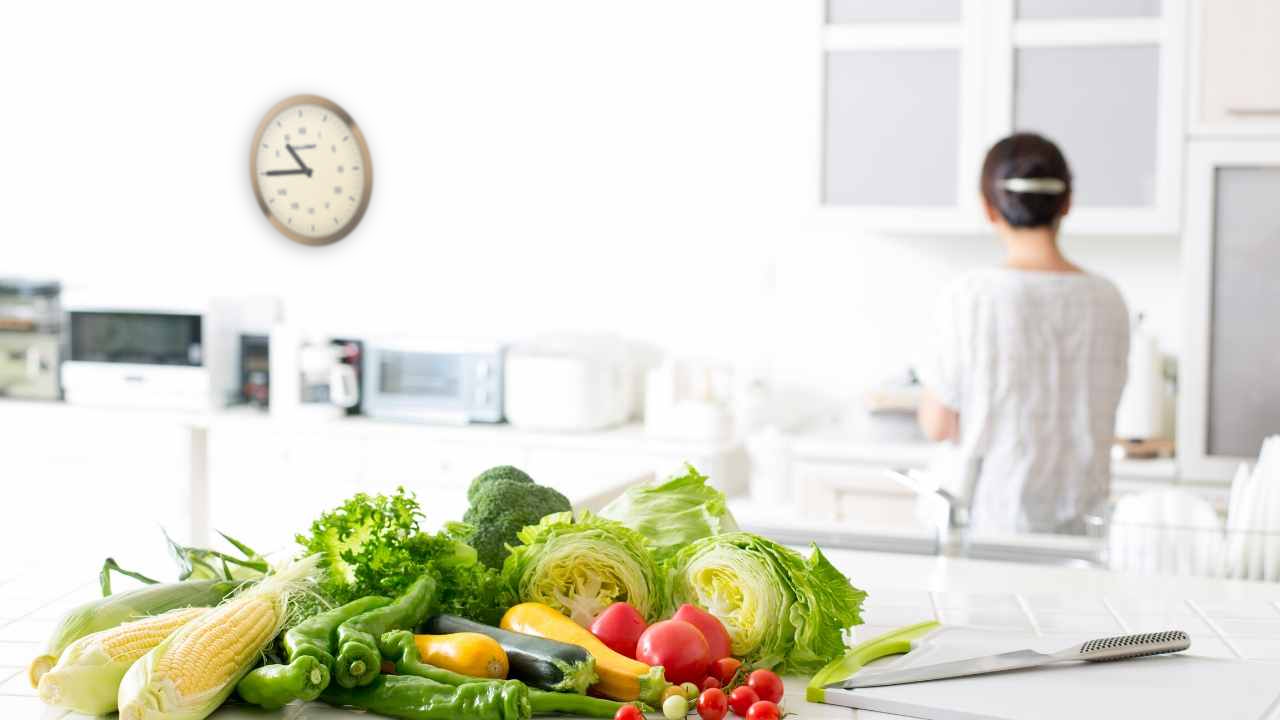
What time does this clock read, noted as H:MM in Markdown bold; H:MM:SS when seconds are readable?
**10:45**
